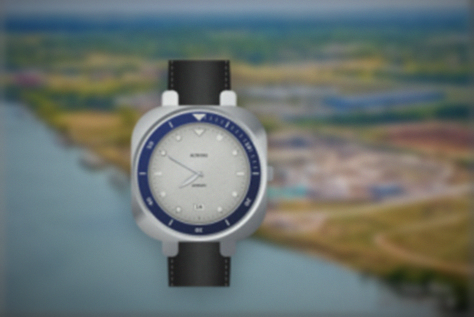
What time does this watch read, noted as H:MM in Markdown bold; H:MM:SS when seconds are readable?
**7:50**
